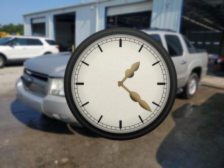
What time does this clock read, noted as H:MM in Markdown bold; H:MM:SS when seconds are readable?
**1:22**
